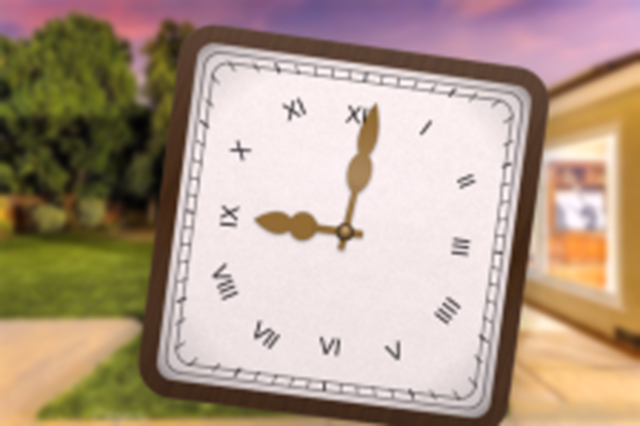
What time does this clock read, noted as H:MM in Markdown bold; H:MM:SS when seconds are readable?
**9:01**
